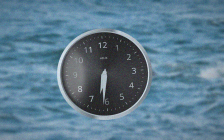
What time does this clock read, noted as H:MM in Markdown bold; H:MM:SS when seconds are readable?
**6:31**
